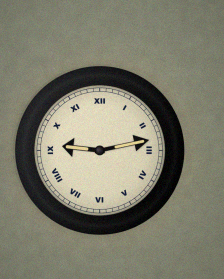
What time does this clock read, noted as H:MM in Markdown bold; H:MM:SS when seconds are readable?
**9:13**
